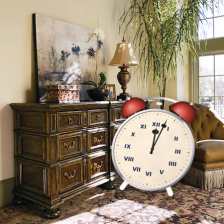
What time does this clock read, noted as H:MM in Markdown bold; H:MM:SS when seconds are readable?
**12:03**
